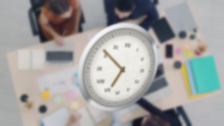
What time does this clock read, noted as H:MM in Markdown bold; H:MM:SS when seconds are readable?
**6:51**
